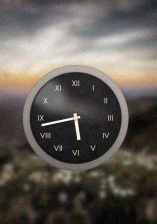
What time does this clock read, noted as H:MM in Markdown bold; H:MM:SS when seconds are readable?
**5:43**
